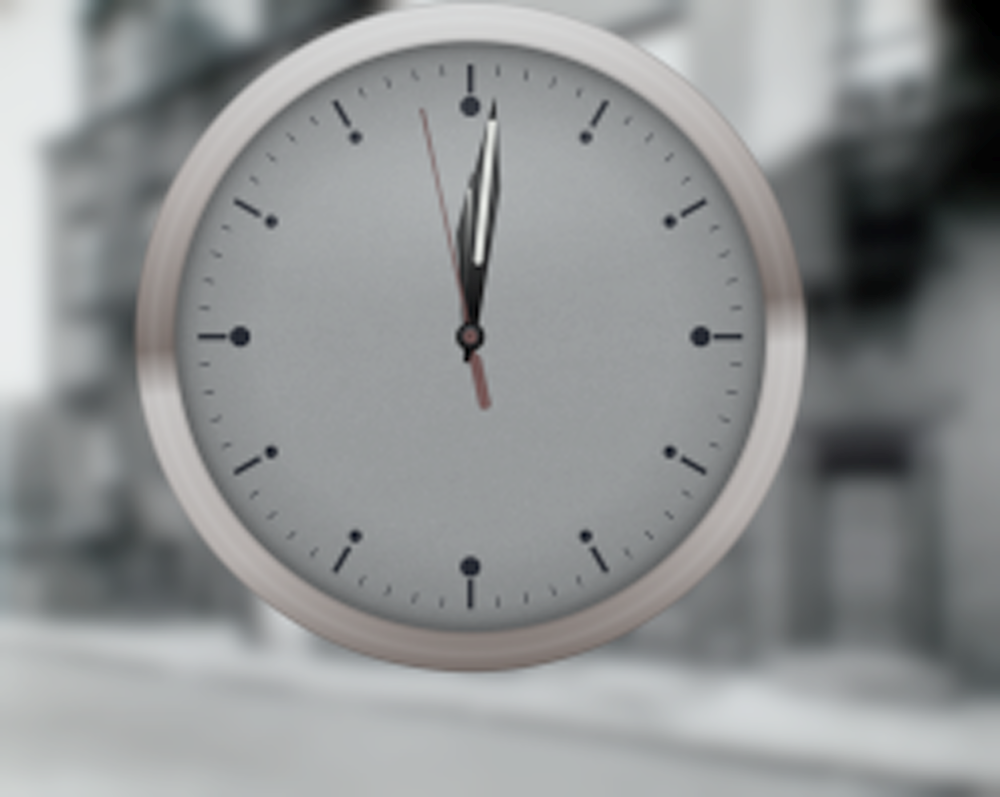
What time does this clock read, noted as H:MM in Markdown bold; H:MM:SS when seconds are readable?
**12:00:58**
